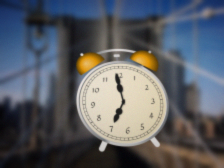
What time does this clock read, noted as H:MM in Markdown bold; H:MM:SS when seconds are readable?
**6:59**
